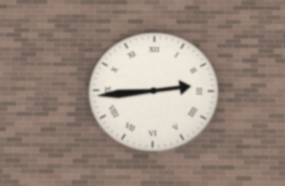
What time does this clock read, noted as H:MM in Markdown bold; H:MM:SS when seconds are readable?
**2:44**
